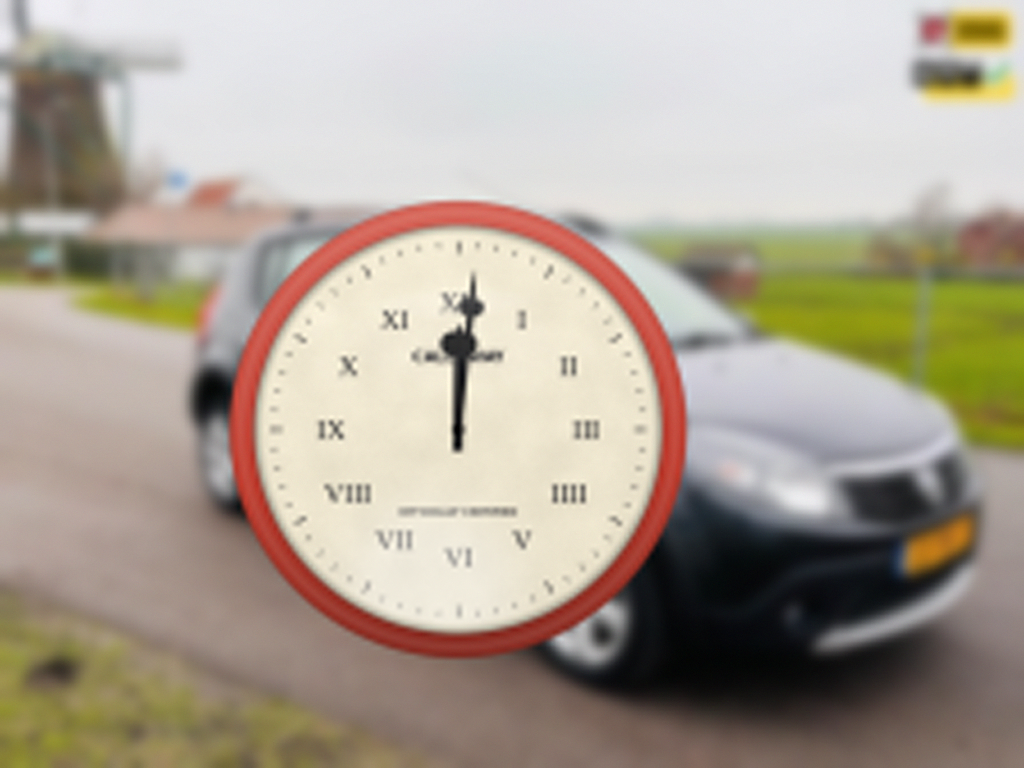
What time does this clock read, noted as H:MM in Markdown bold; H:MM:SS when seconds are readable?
**12:01**
